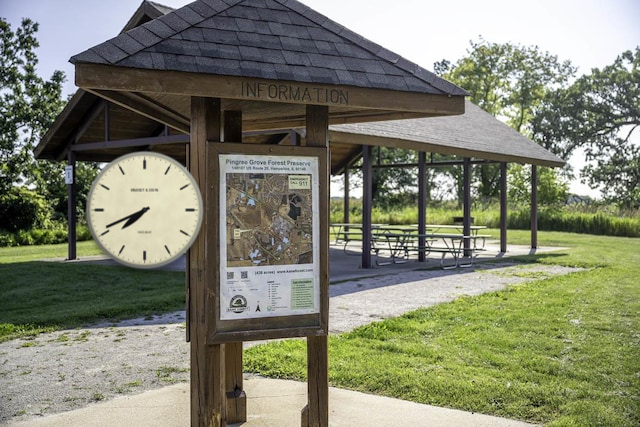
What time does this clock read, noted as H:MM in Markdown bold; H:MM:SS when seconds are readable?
**7:41**
